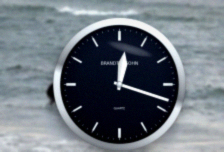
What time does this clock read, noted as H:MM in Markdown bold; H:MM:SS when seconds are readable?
**12:18**
